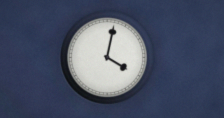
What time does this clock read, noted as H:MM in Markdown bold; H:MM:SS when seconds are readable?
**4:02**
